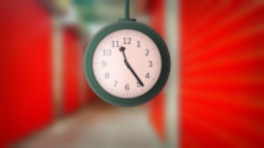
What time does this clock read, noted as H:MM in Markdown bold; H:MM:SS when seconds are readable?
**11:24**
